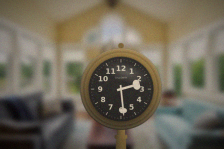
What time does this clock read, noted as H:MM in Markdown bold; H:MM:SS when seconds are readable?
**2:29**
